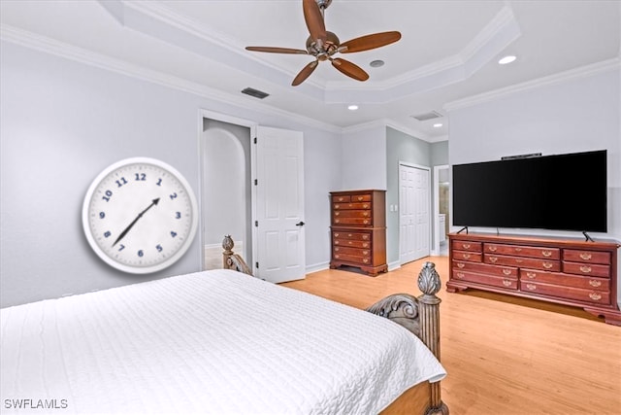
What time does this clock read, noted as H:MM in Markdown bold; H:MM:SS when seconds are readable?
**1:37**
